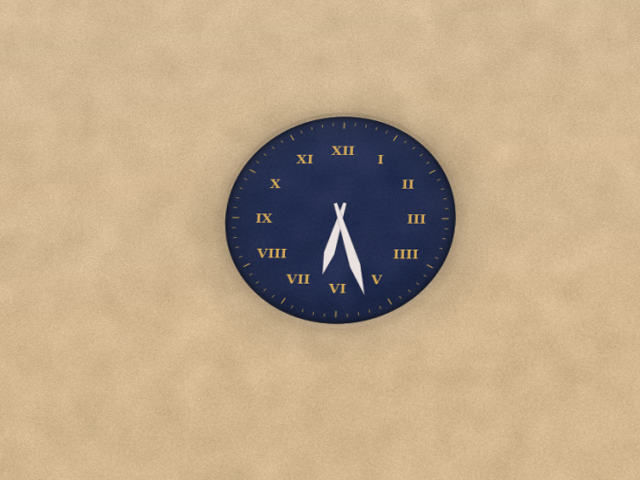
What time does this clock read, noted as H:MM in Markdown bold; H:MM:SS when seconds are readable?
**6:27**
